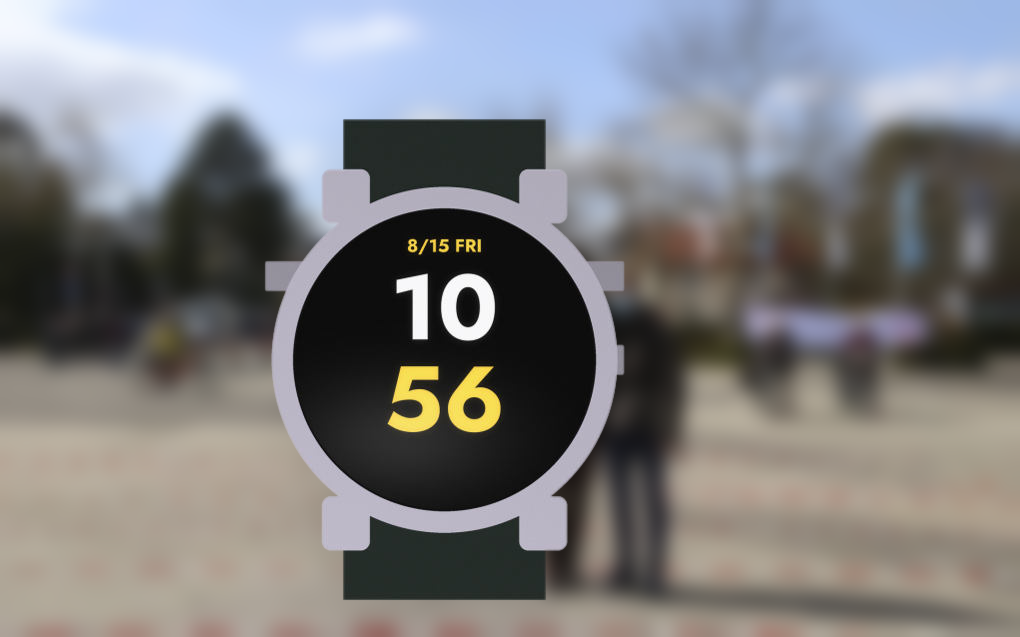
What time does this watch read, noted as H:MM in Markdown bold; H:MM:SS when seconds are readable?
**10:56**
